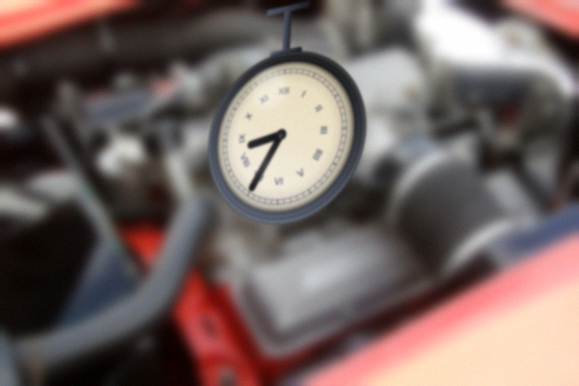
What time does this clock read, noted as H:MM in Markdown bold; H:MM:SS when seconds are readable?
**8:35**
